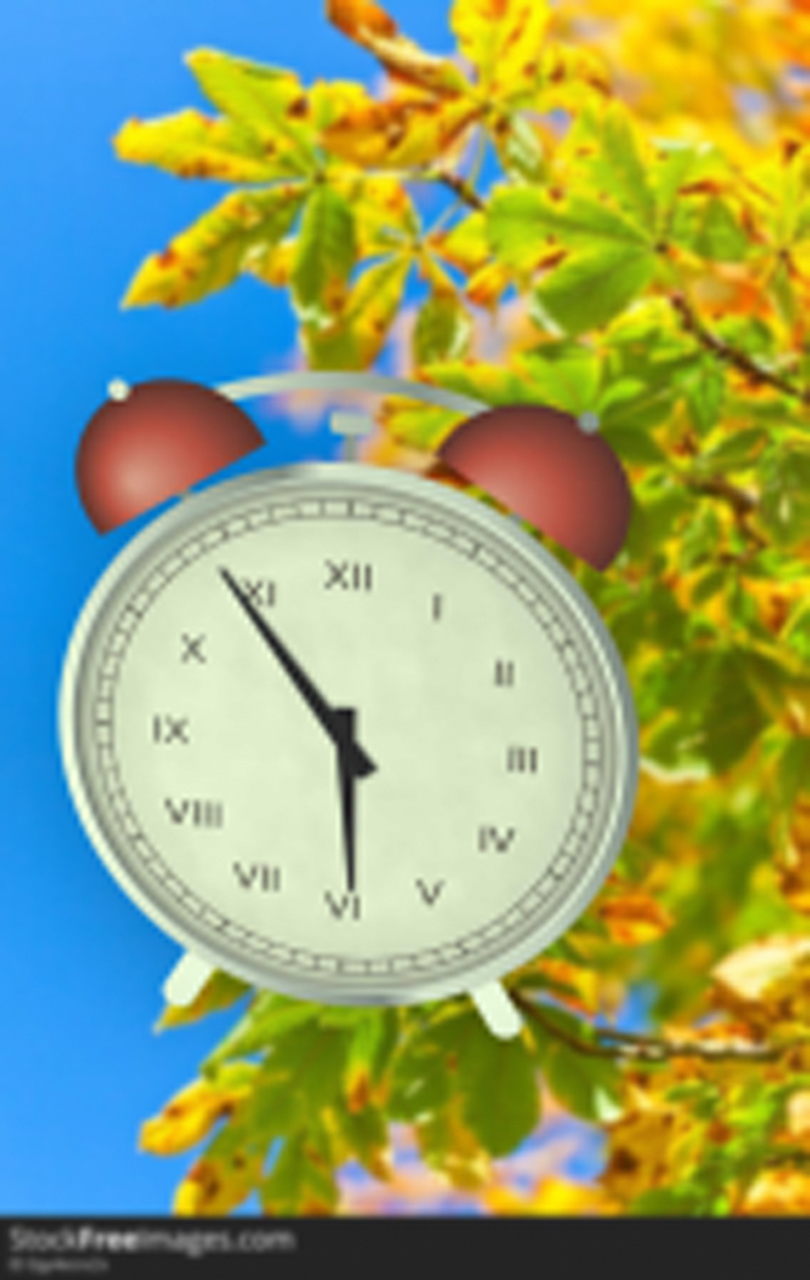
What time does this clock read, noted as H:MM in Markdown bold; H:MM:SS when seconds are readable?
**5:54**
